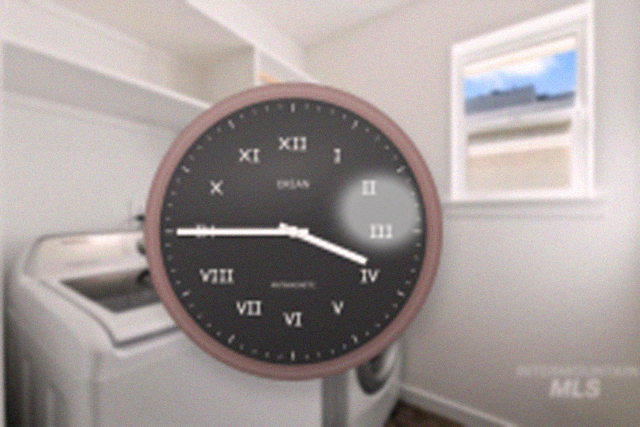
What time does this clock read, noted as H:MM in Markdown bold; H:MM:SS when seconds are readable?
**3:45**
